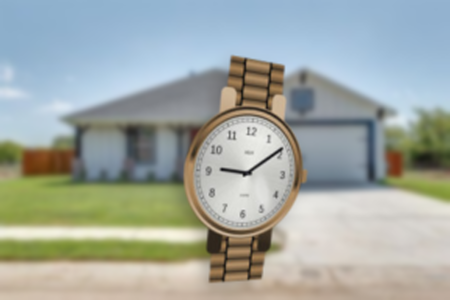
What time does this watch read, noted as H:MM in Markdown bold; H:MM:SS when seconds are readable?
**9:09**
